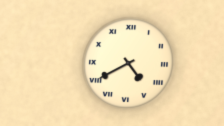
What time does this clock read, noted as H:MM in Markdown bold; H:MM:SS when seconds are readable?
**4:40**
